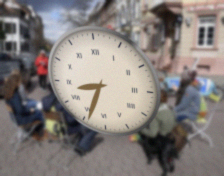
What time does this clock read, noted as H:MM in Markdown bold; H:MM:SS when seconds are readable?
**8:34**
